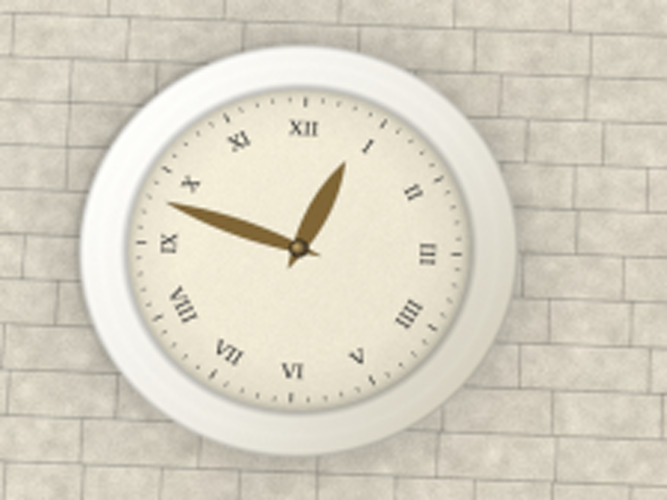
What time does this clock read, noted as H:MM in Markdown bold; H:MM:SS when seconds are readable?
**12:48**
